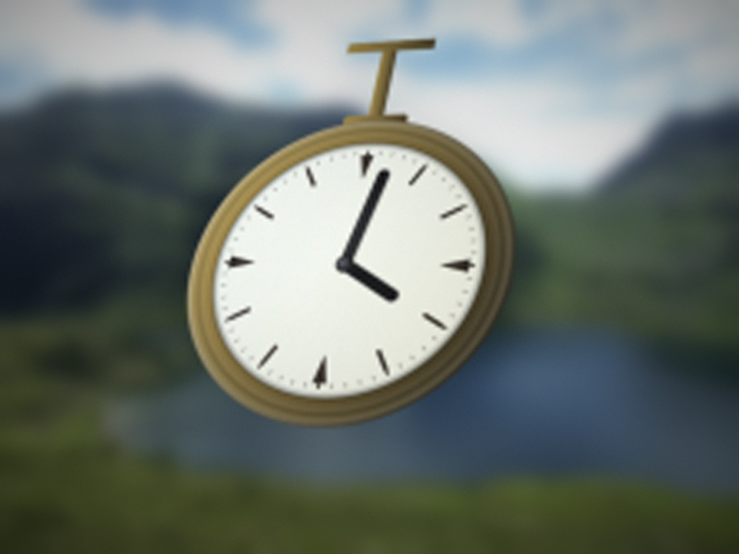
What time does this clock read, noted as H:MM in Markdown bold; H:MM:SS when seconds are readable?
**4:02**
